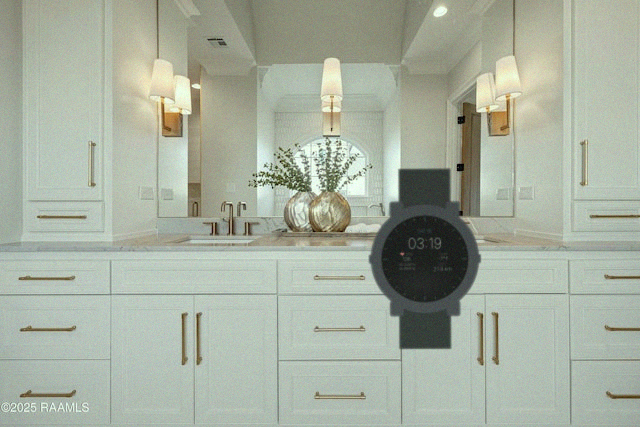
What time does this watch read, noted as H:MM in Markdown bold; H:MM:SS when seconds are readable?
**3:19**
